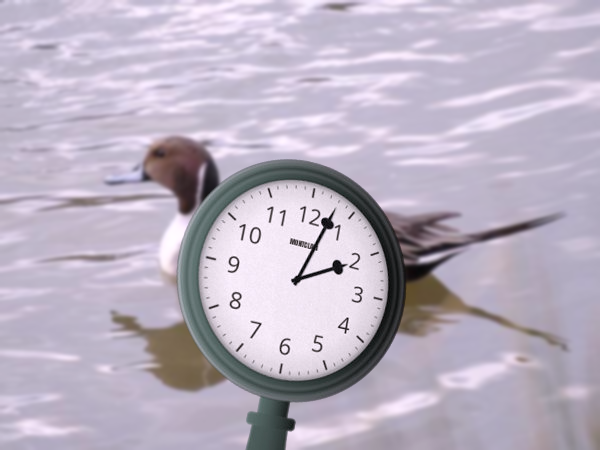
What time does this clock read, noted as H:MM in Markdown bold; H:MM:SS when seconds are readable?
**2:03**
